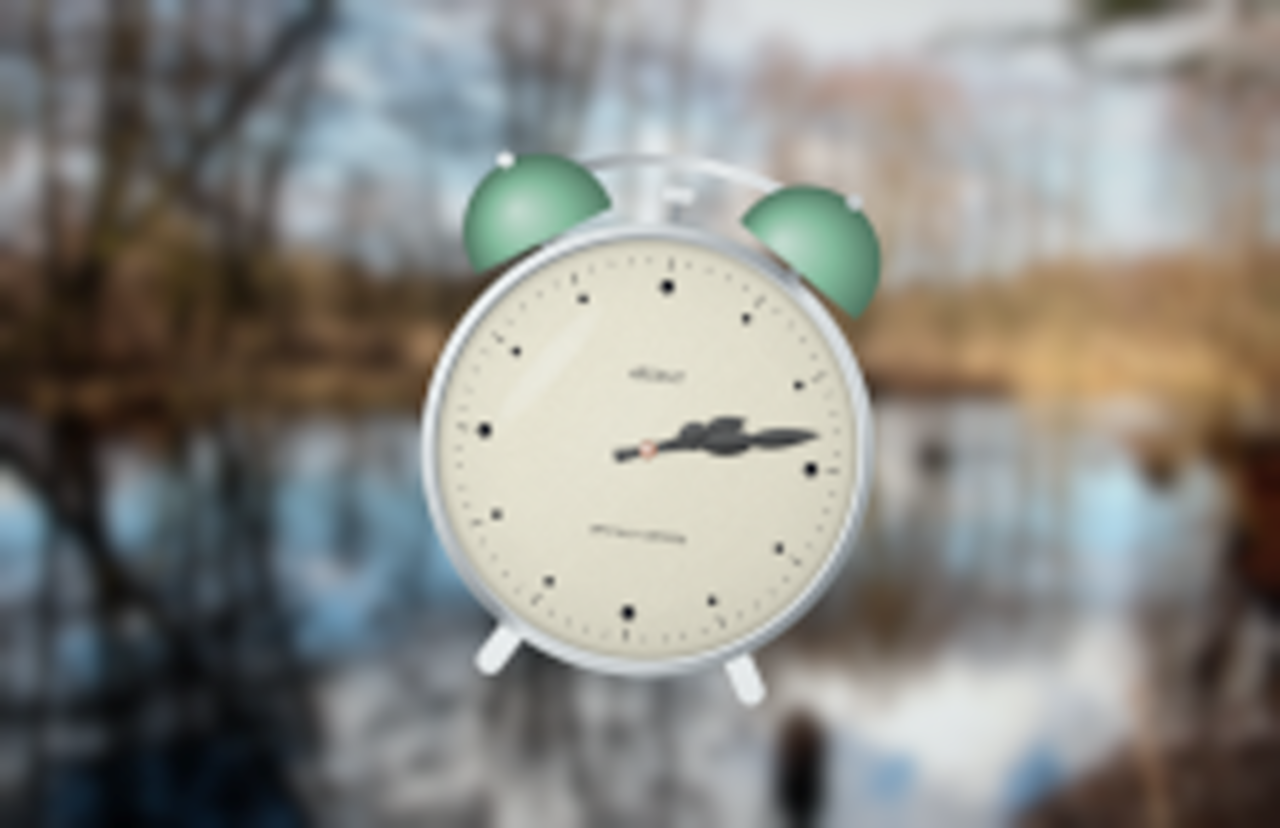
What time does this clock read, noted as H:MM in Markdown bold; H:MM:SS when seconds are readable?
**2:13**
